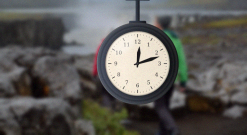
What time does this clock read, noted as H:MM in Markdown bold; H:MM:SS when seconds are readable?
**12:12**
